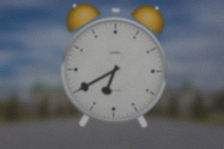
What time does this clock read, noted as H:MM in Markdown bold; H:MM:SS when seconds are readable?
**6:40**
